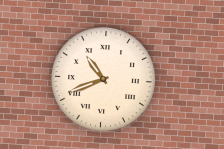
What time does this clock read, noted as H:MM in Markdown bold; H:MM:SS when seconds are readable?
**10:41**
